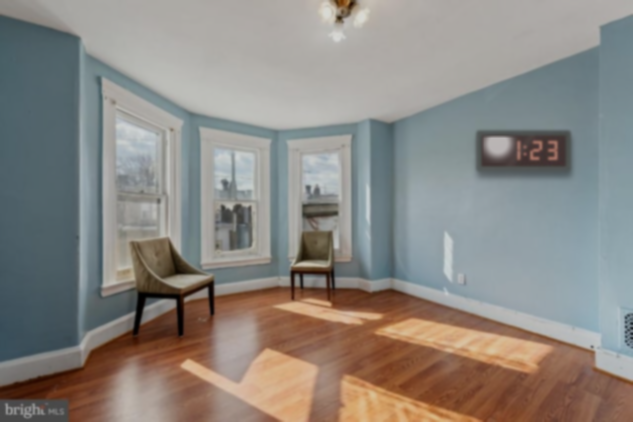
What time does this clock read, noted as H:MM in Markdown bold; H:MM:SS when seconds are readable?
**1:23**
